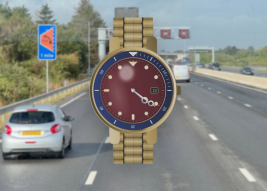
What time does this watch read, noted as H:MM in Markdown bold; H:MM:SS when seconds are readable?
**4:21**
